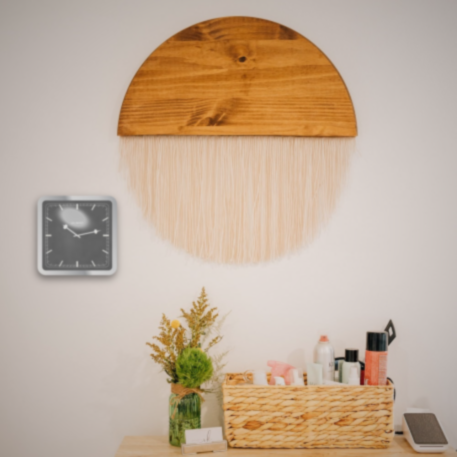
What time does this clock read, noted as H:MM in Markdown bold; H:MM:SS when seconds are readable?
**10:13**
